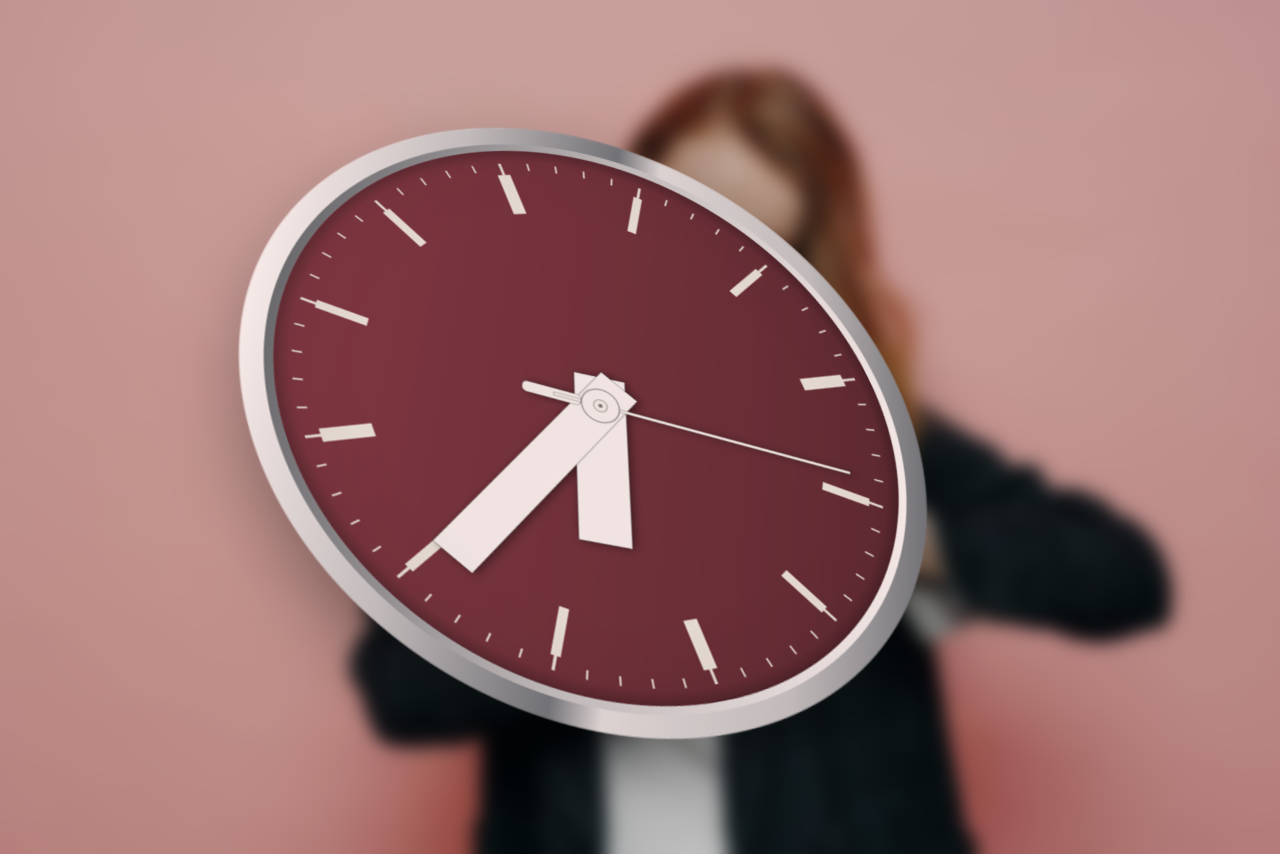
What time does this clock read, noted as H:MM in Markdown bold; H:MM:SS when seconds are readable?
**6:39:19**
